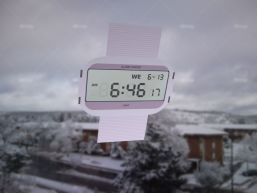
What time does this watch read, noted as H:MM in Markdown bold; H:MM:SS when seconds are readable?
**6:46:17**
